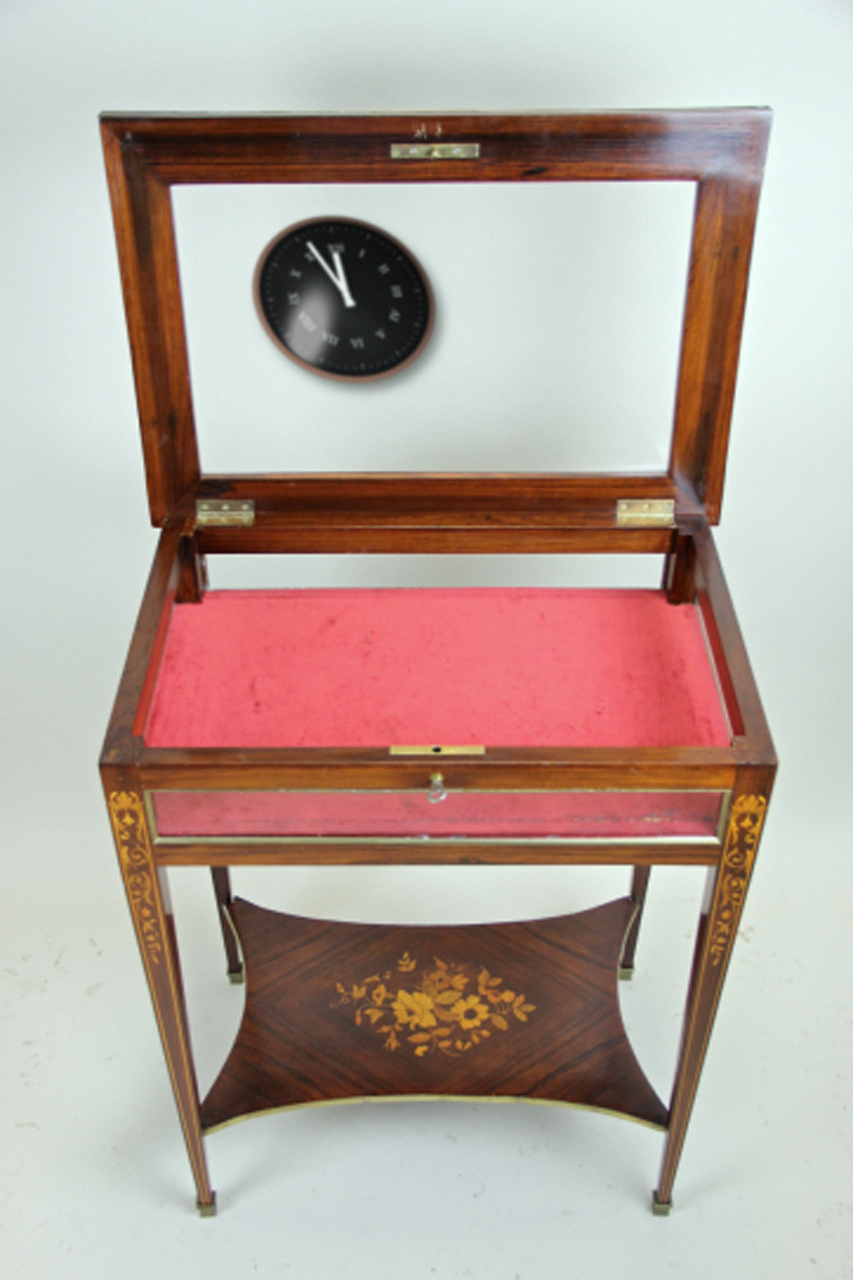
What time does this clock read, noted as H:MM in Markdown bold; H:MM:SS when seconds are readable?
**11:56**
